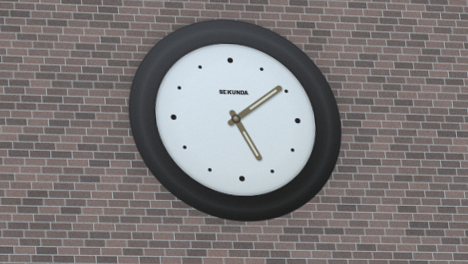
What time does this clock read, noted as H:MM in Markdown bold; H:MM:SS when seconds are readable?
**5:09**
